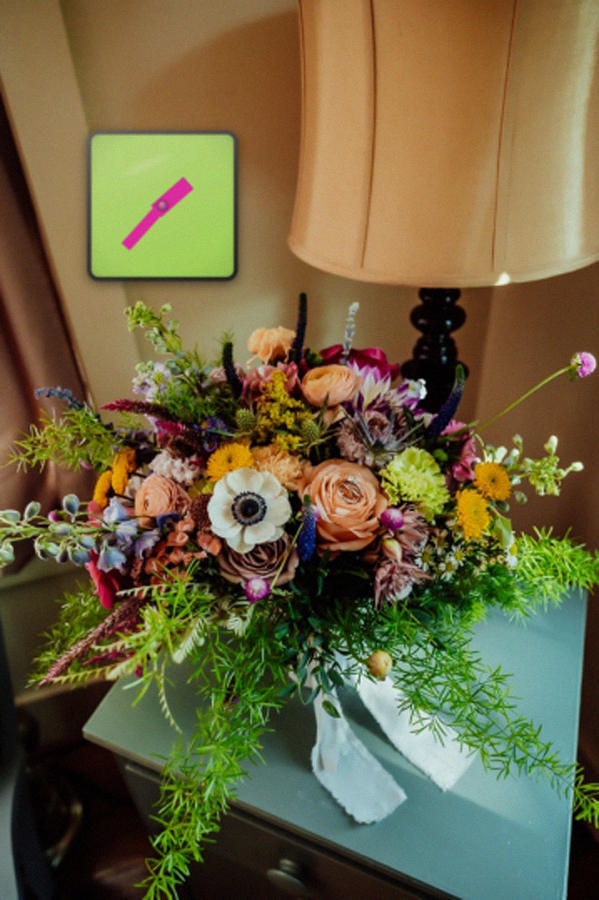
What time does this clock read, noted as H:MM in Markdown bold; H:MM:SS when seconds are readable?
**1:37**
